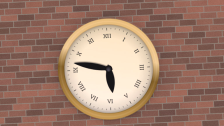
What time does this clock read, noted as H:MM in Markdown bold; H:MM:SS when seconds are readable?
**5:47**
